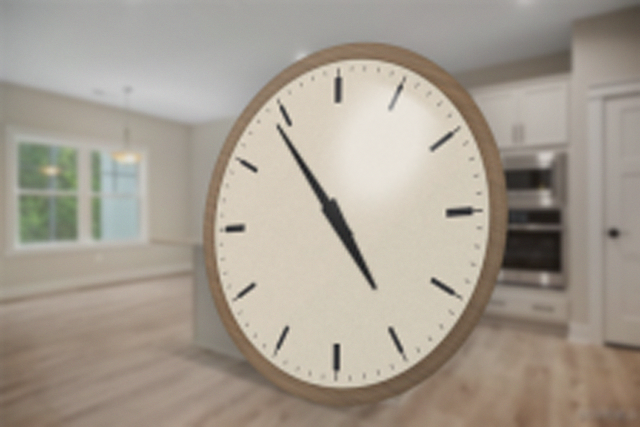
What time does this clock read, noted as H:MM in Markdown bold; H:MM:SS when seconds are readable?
**4:54**
